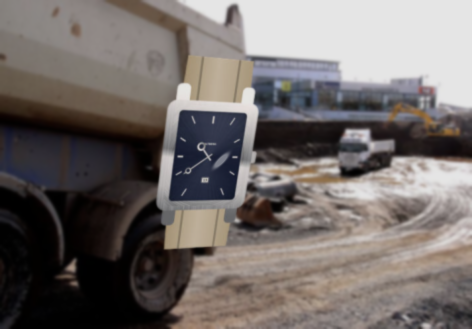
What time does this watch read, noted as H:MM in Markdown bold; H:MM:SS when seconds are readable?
**10:39**
